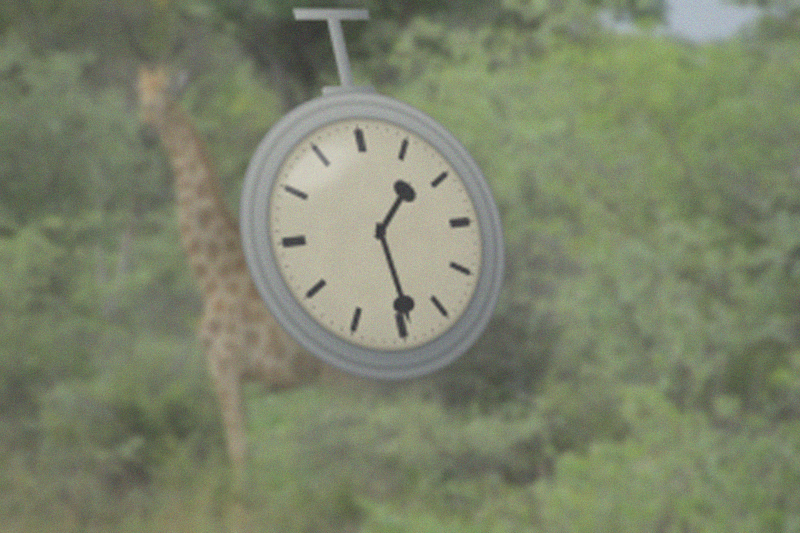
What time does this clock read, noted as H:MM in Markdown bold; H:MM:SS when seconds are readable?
**1:29**
